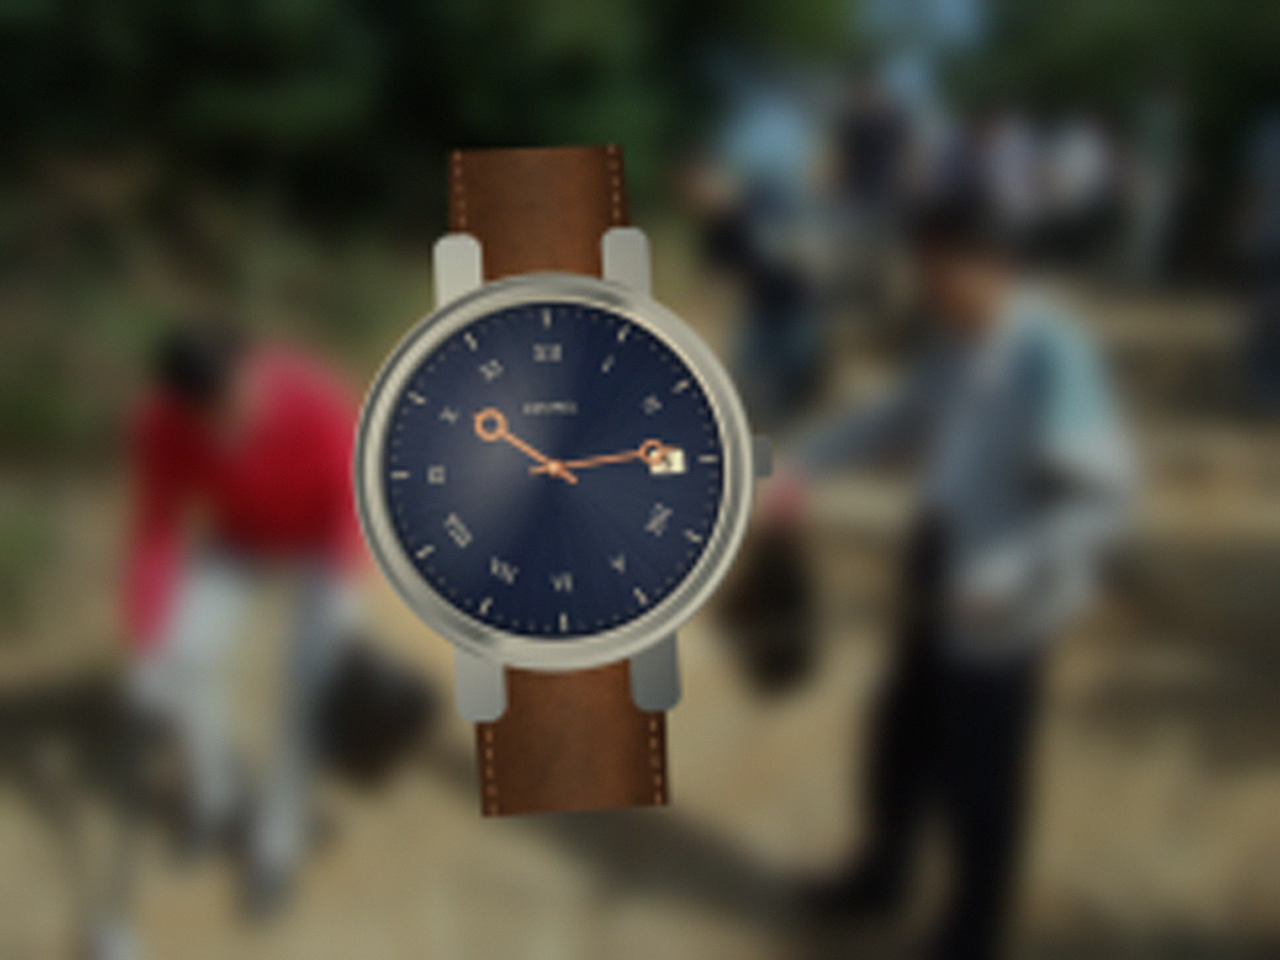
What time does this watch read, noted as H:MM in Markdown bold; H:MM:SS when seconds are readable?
**10:14**
